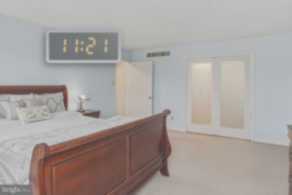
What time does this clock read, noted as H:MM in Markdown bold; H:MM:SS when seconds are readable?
**11:21**
